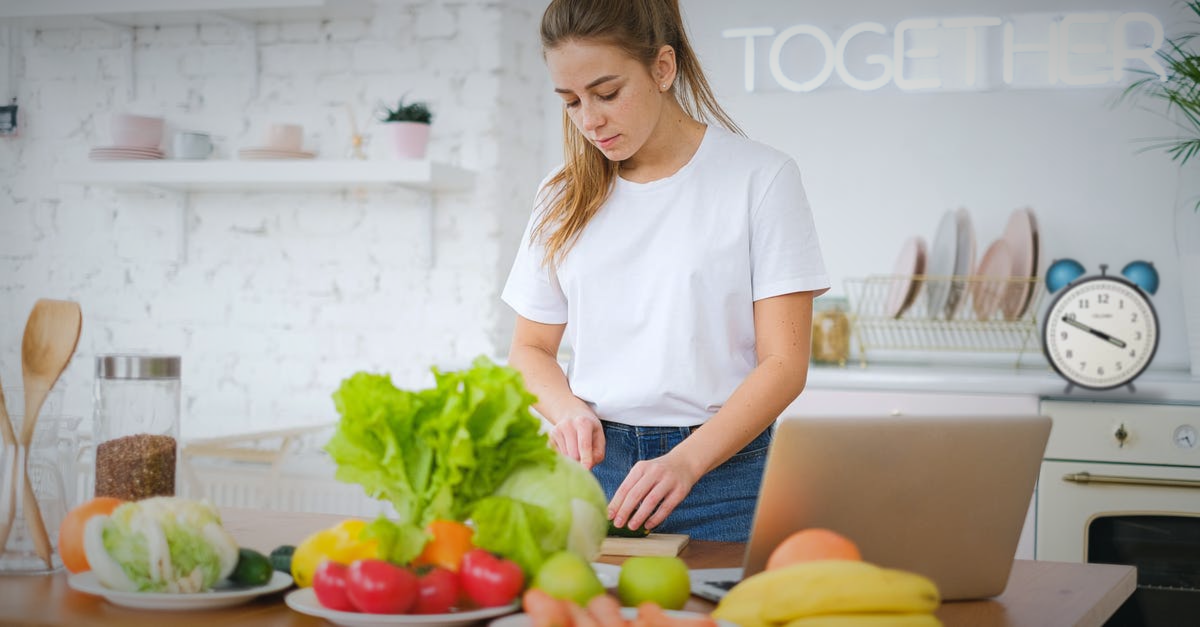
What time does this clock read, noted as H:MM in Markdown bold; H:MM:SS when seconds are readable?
**3:49**
